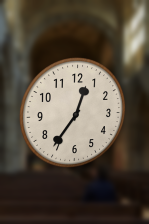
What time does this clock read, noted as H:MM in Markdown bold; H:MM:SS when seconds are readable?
**12:36**
